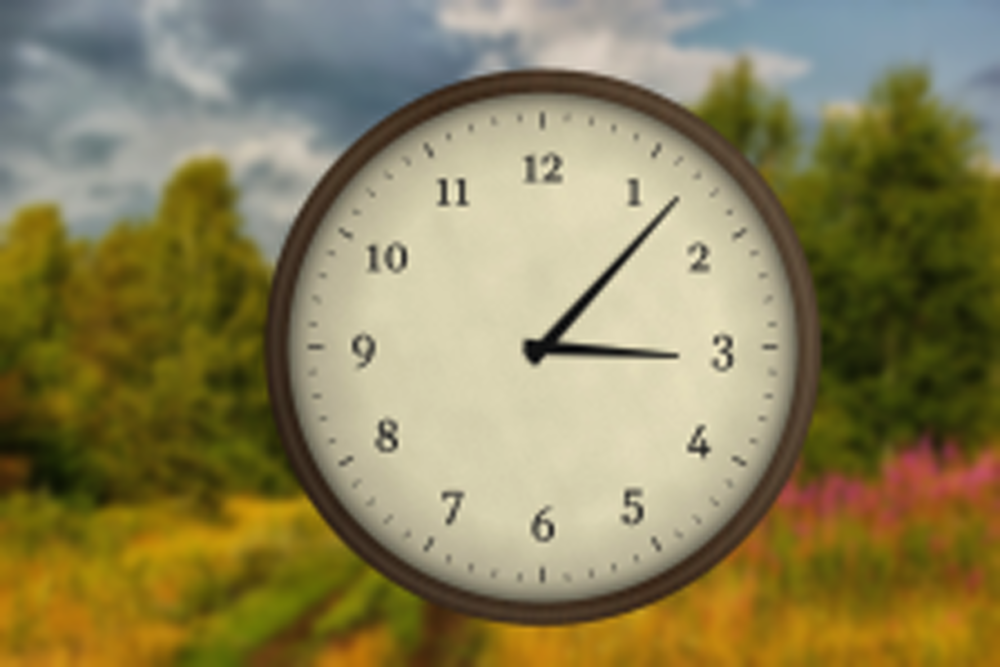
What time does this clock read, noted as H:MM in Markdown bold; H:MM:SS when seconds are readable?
**3:07**
